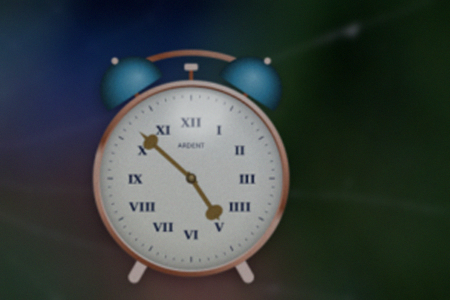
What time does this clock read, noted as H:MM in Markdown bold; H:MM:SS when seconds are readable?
**4:52**
